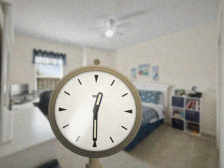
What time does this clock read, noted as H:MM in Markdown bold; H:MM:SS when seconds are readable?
**12:30**
